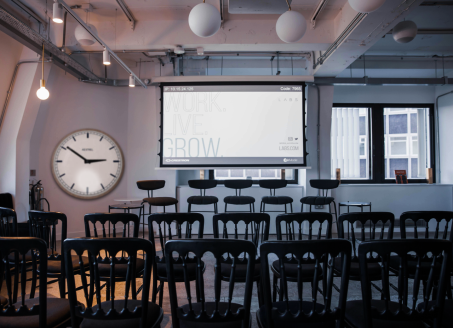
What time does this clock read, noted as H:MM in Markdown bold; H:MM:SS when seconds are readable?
**2:51**
